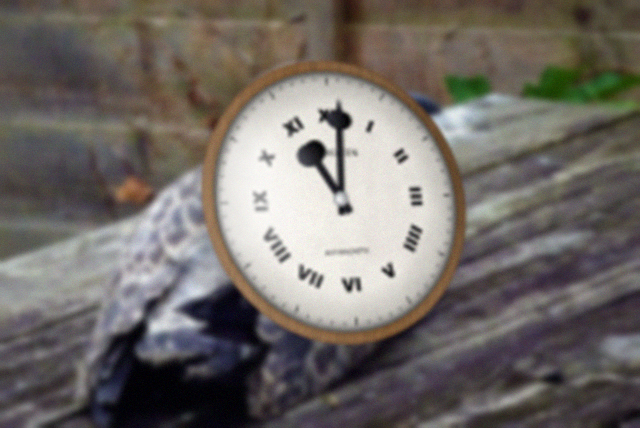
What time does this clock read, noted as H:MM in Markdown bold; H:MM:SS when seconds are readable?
**11:01**
